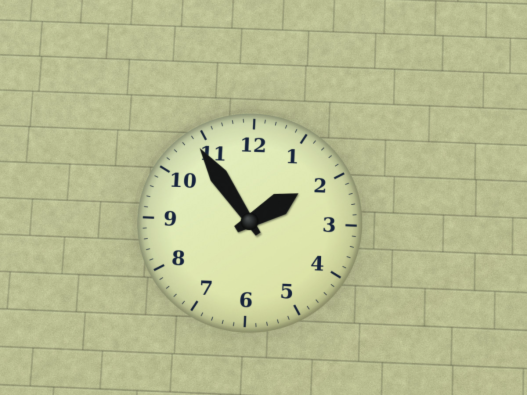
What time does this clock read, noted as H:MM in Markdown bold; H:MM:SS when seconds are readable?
**1:54**
